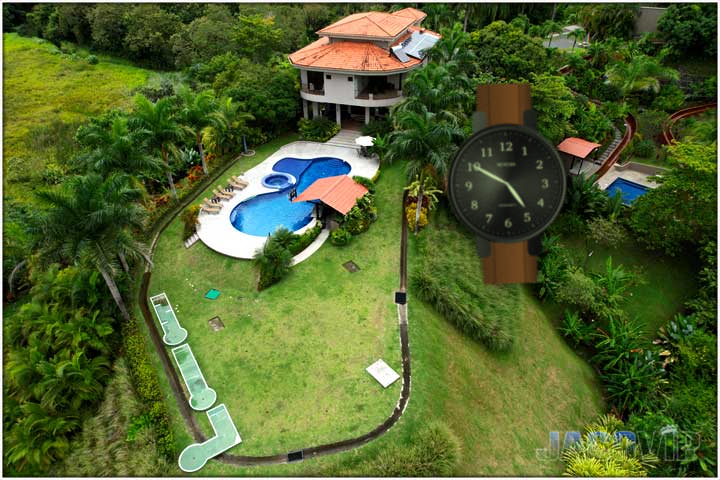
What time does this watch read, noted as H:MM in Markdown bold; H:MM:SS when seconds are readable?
**4:50**
